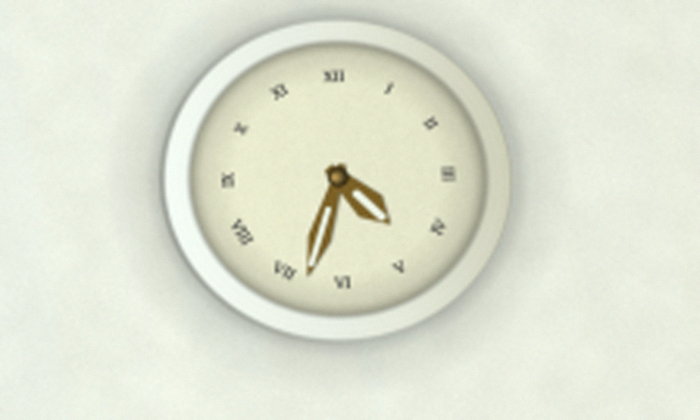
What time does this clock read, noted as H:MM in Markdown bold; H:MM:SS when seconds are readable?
**4:33**
